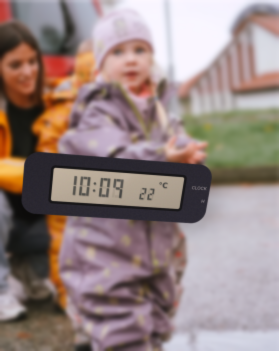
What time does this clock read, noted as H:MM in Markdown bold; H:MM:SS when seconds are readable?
**10:09**
